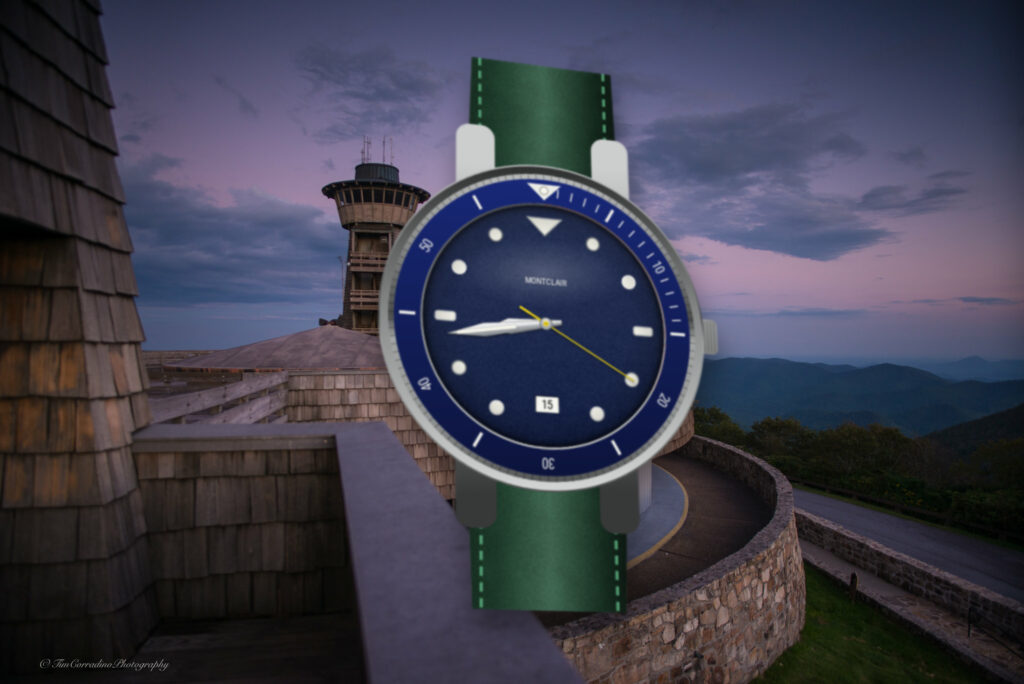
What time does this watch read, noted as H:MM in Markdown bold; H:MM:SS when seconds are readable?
**8:43:20**
